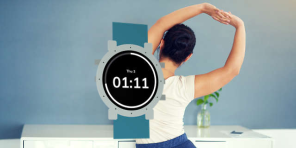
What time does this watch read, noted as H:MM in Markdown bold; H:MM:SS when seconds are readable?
**1:11**
